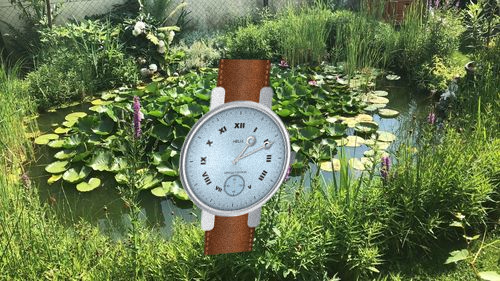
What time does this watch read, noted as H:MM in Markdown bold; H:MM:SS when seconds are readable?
**1:11**
